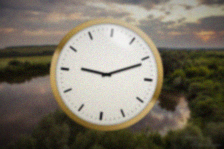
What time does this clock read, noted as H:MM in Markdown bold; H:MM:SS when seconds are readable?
**9:11**
